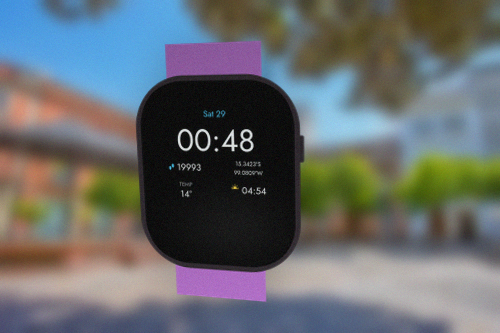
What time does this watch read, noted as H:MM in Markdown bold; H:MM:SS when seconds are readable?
**0:48**
